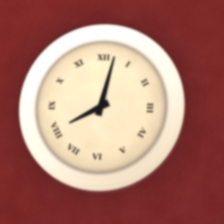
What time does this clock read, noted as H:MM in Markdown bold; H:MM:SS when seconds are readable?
**8:02**
